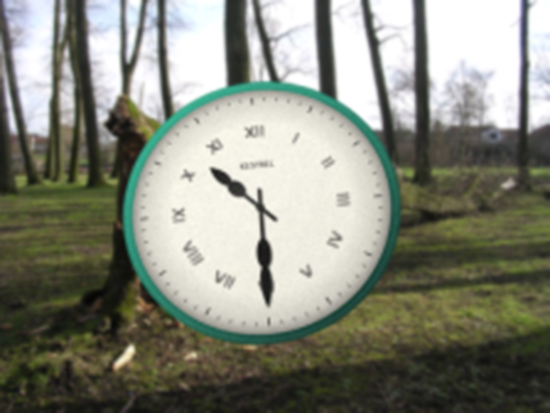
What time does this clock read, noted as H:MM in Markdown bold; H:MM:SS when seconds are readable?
**10:30**
